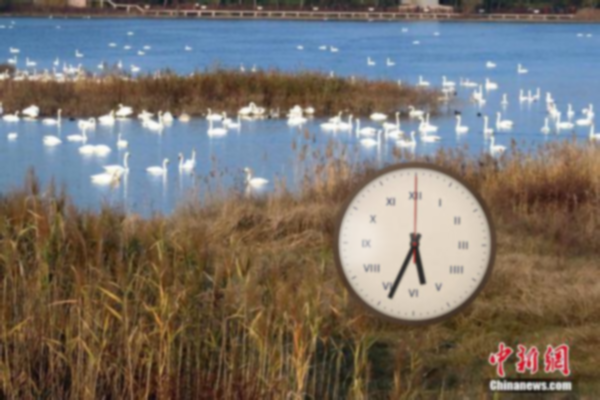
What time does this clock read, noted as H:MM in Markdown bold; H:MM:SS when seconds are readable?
**5:34:00**
